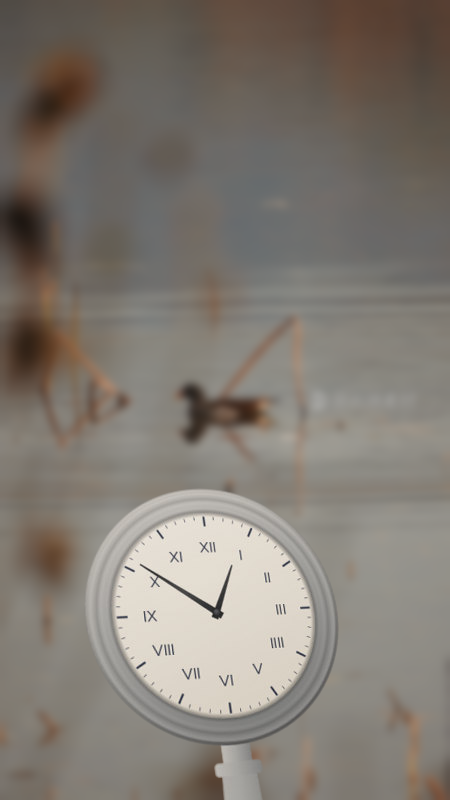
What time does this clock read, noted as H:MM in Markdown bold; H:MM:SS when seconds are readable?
**12:51**
